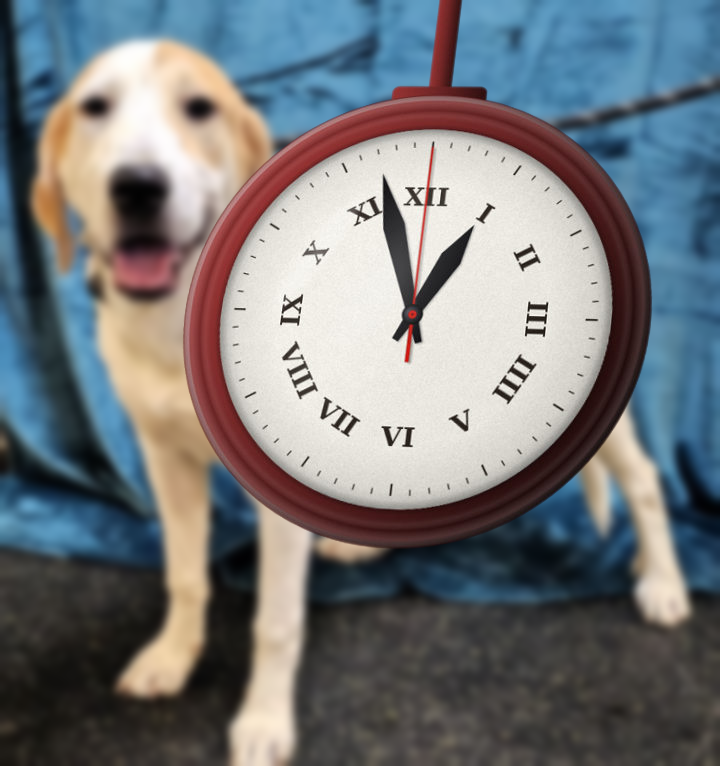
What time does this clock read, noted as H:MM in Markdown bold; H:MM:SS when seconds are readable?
**12:57:00**
